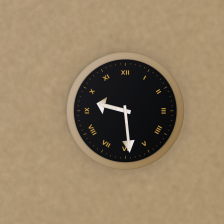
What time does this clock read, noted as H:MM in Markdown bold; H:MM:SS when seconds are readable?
**9:29**
